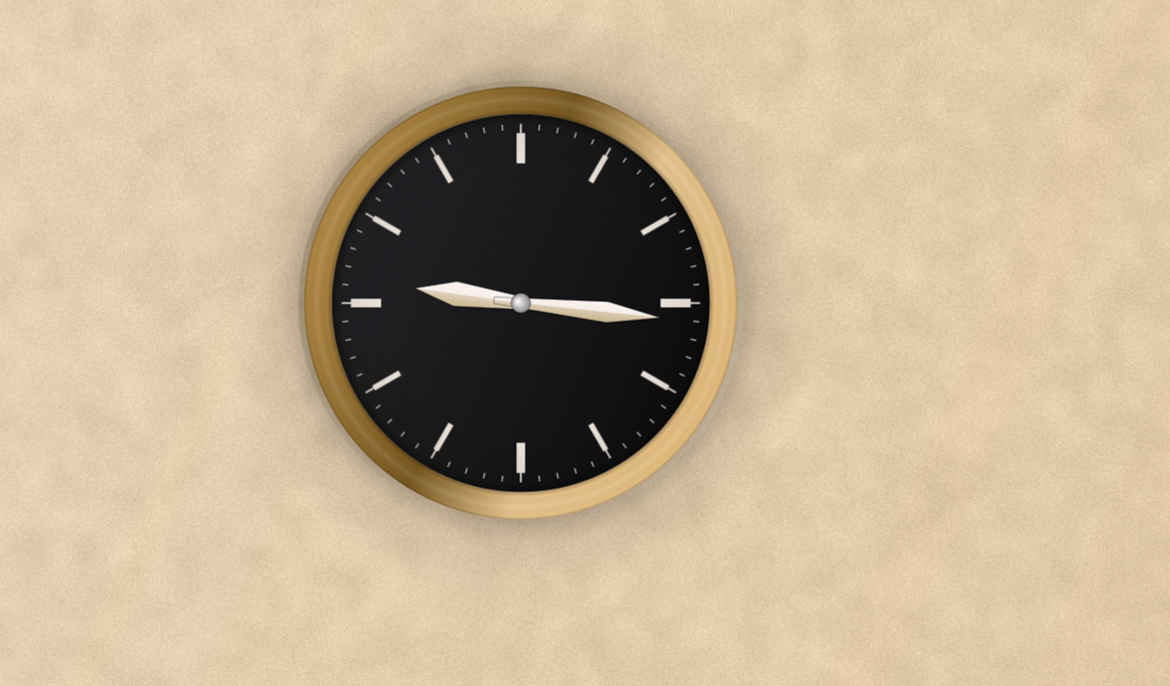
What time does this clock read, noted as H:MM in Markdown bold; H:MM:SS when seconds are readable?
**9:16**
